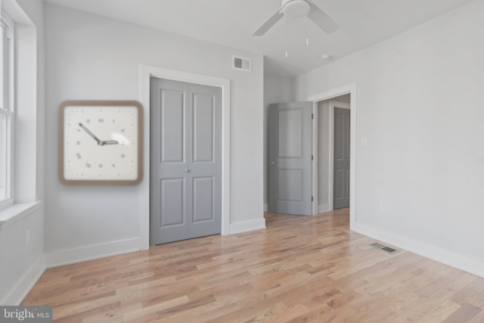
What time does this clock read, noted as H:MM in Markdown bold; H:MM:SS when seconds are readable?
**2:52**
